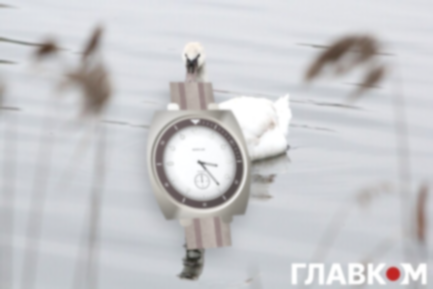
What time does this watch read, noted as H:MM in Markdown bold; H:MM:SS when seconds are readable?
**3:24**
